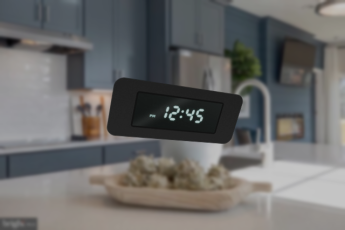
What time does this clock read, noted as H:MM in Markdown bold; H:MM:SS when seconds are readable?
**12:45**
